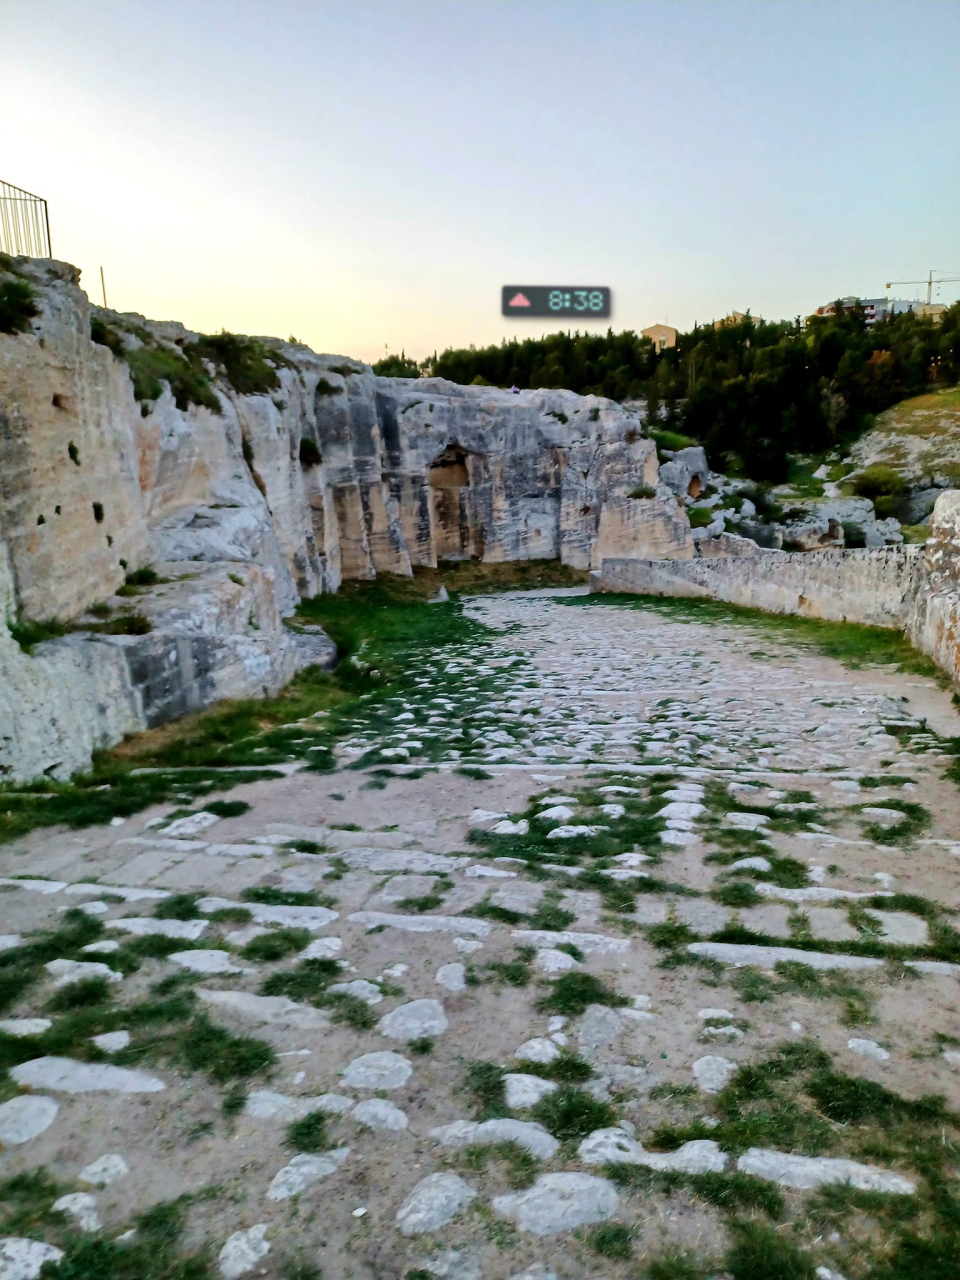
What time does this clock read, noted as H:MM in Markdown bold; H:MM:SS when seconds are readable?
**8:38**
